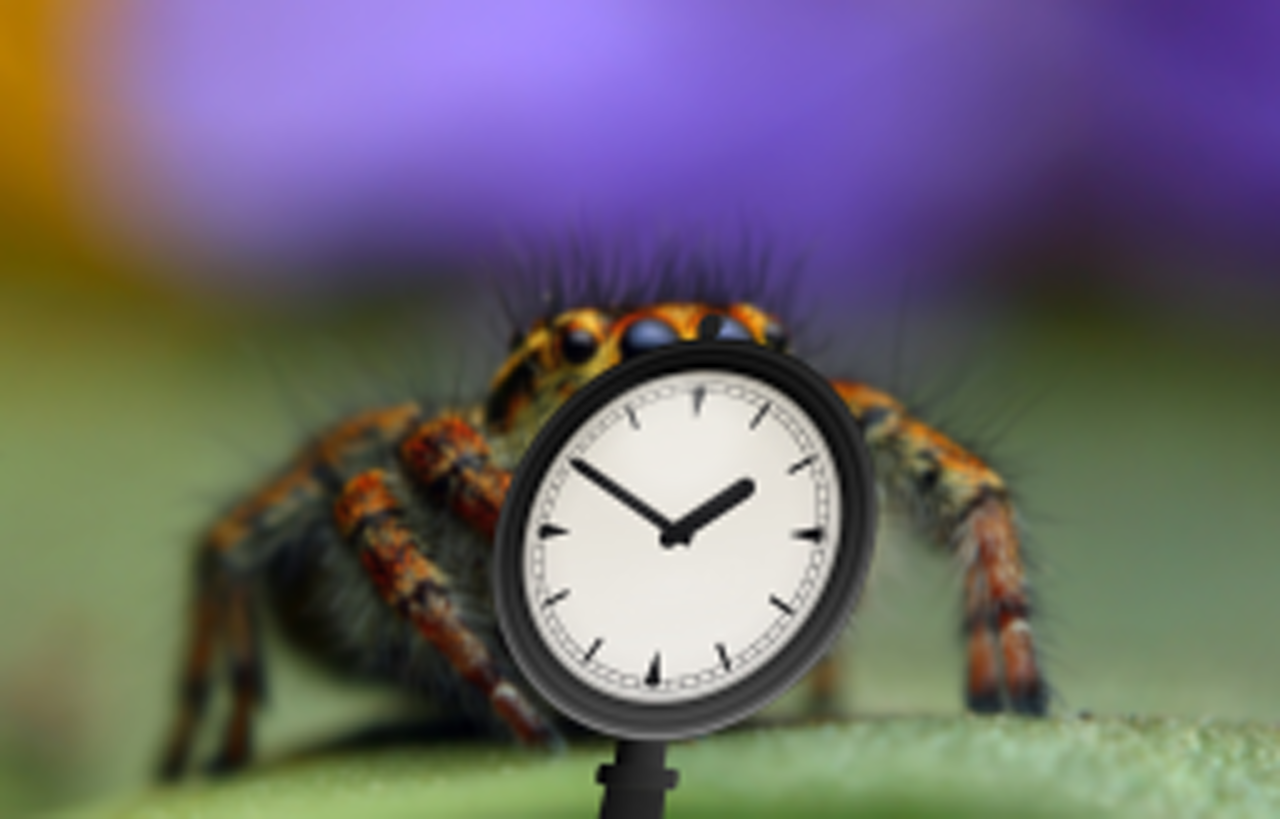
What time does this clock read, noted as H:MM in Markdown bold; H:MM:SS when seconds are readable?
**1:50**
